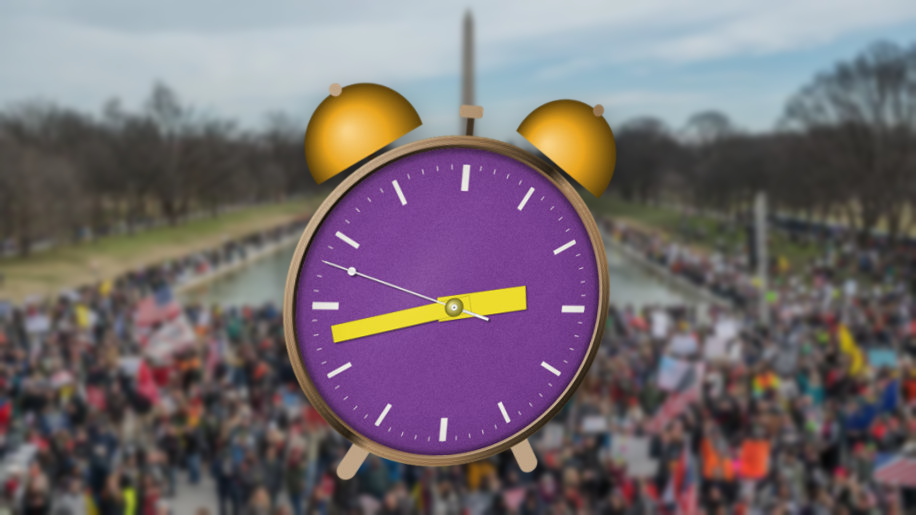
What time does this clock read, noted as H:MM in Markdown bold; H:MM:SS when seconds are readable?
**2:42:48**
